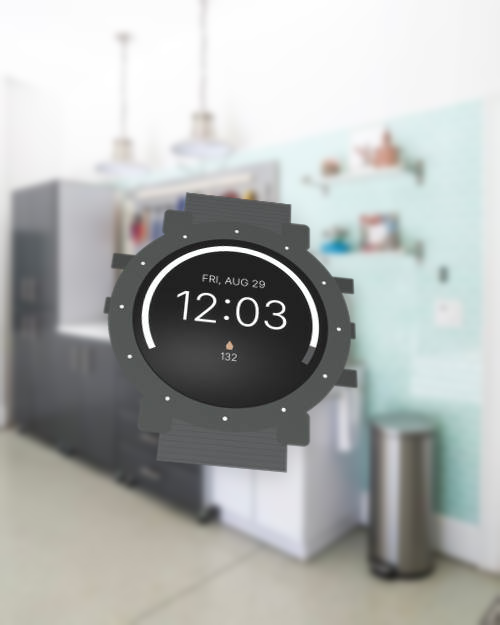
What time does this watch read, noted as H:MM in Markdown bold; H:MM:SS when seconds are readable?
**12:03**
